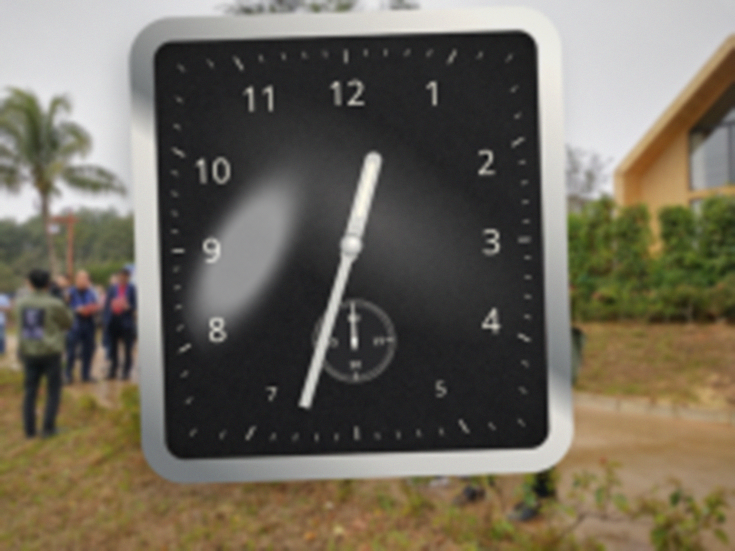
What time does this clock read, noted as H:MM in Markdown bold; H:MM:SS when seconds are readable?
**12:33**
